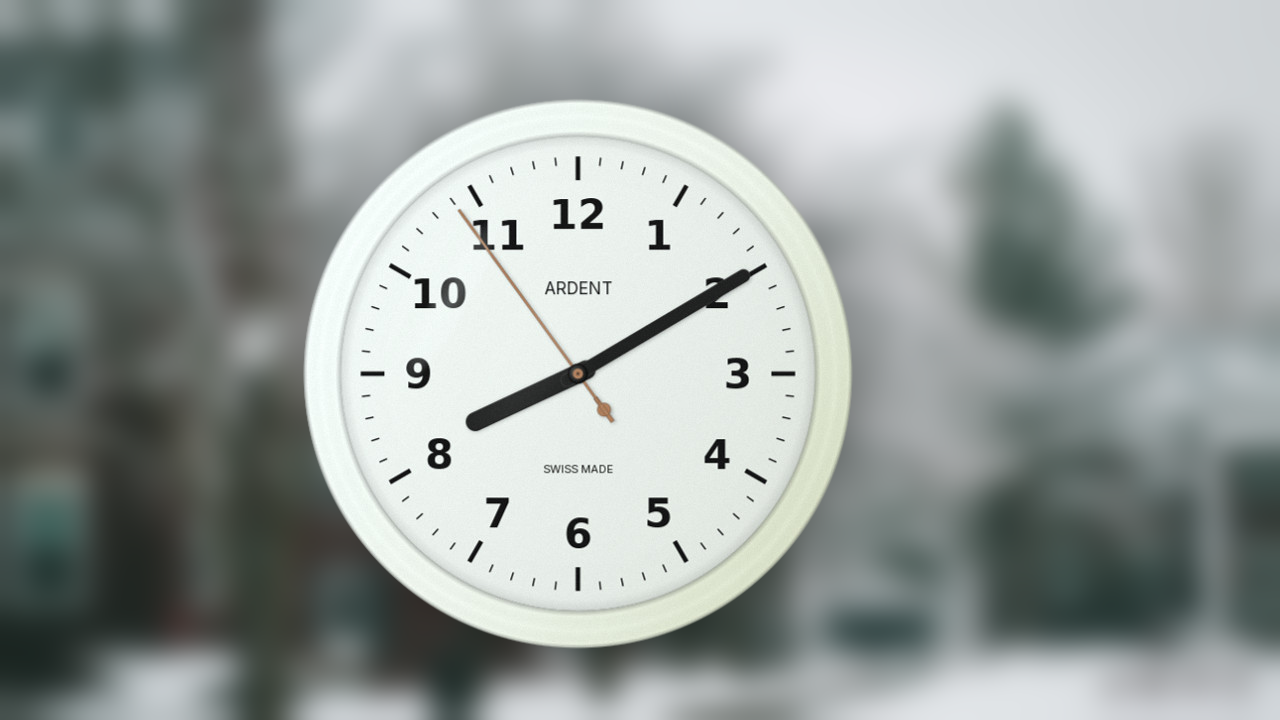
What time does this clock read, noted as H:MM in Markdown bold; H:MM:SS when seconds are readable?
**8:09:54**
